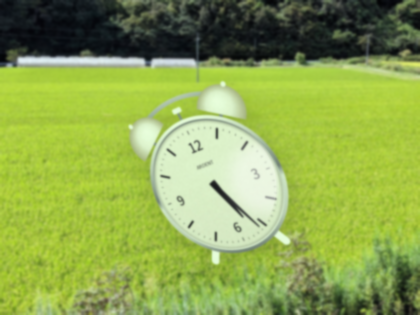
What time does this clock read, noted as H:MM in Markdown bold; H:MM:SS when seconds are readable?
**5:26**
